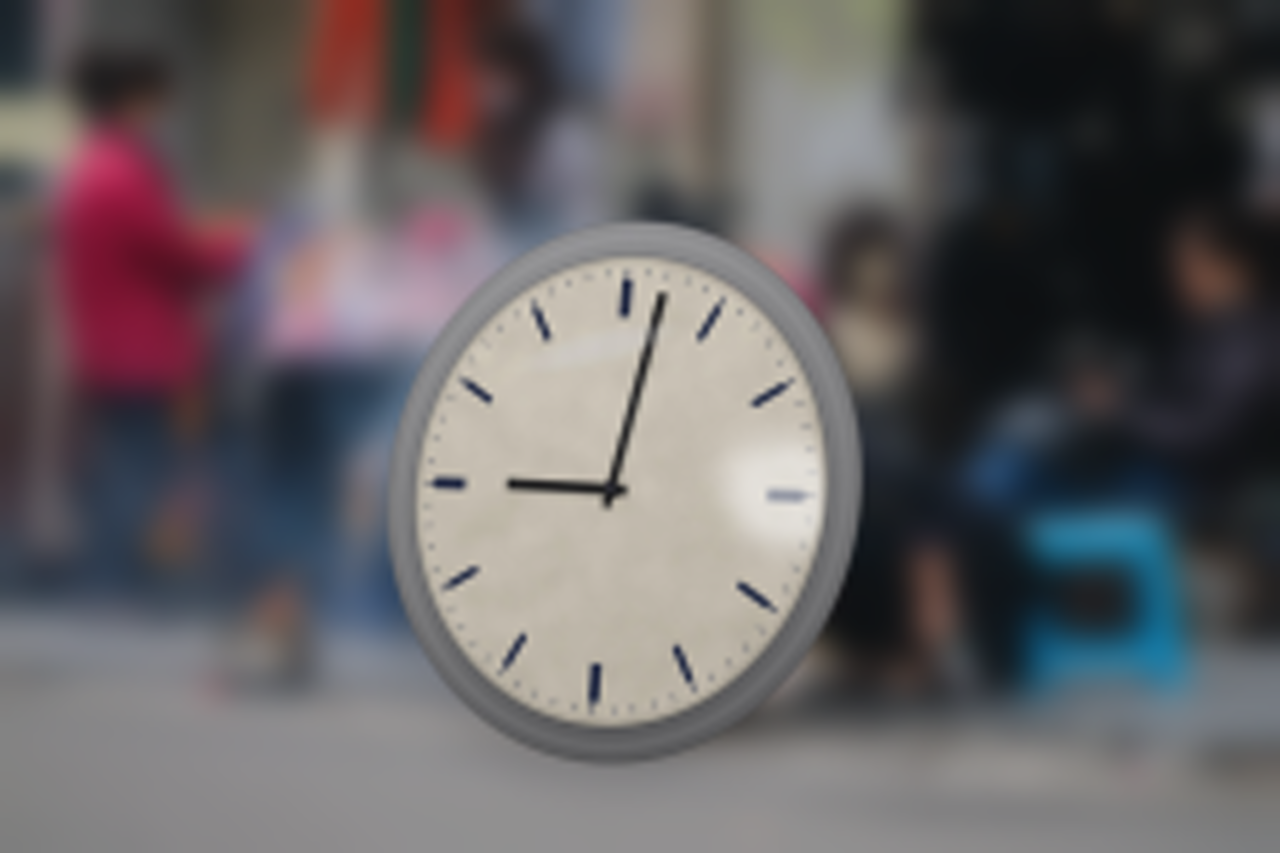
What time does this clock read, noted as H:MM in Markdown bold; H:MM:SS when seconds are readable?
**9:02**
